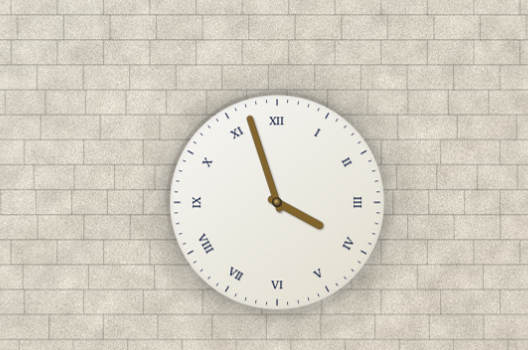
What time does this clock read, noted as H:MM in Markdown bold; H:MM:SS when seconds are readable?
**3:57**
